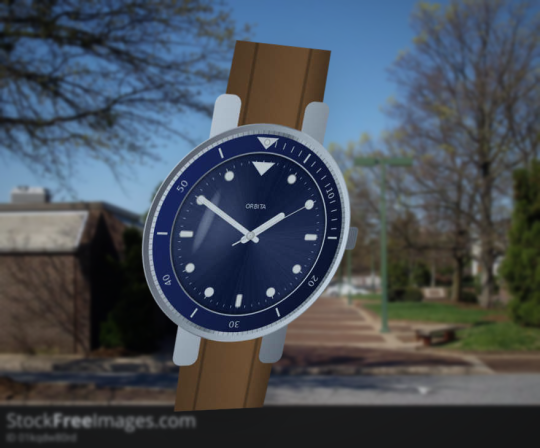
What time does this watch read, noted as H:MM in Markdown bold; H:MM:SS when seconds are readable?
**1:50:10**
